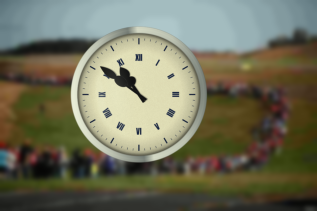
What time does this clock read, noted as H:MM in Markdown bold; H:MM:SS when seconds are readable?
**10:51**
